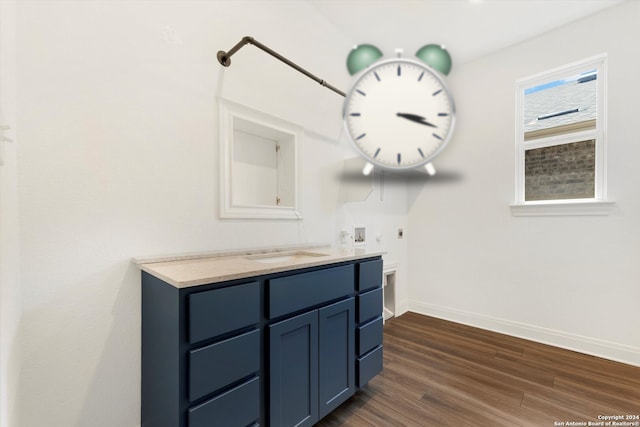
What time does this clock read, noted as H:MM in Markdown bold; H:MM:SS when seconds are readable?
**3:18**
